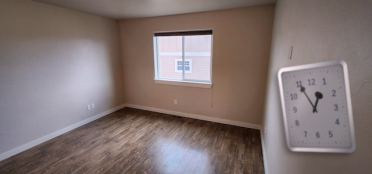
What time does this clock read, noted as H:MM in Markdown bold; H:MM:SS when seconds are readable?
**12:55**
